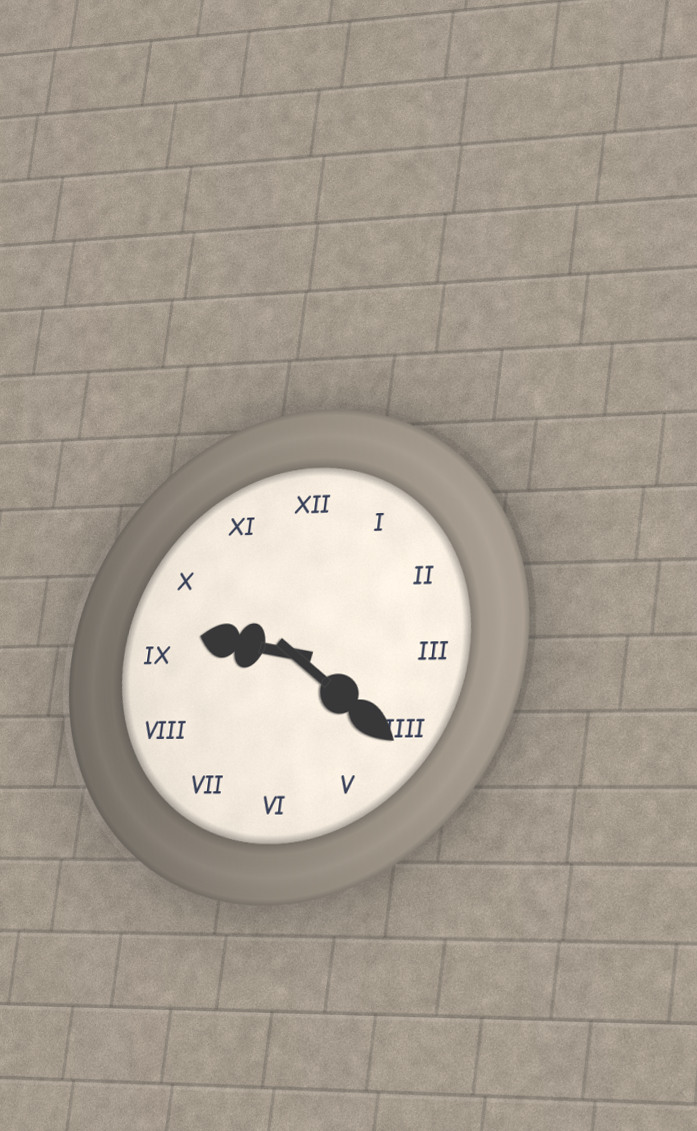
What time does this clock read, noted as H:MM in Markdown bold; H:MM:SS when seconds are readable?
**9:21**
